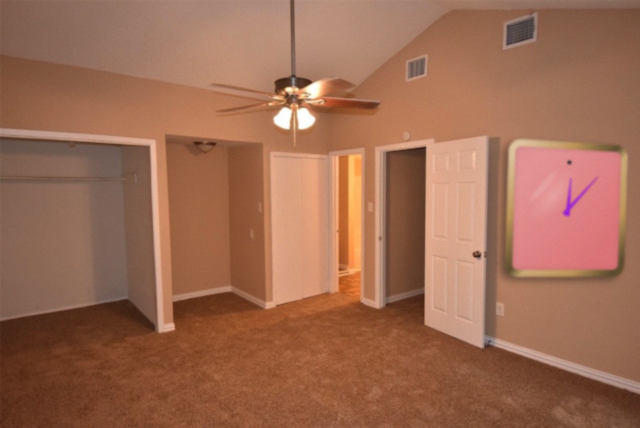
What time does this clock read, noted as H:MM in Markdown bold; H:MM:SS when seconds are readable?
**12:07**
